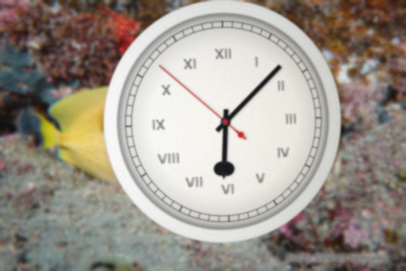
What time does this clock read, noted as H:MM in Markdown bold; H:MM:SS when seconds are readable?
**6:07:52**
